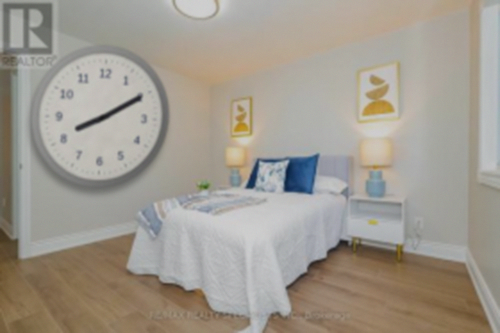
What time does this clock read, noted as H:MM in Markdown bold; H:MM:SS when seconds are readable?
**8:10**
